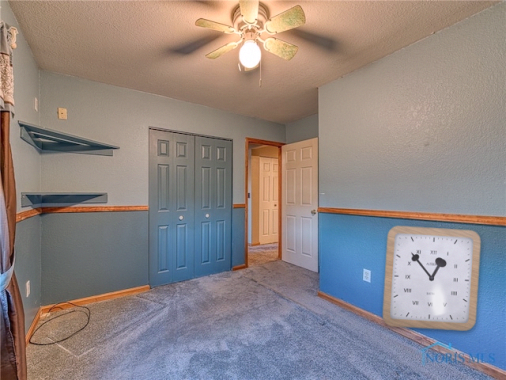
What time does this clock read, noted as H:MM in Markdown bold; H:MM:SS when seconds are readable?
**12:53**
